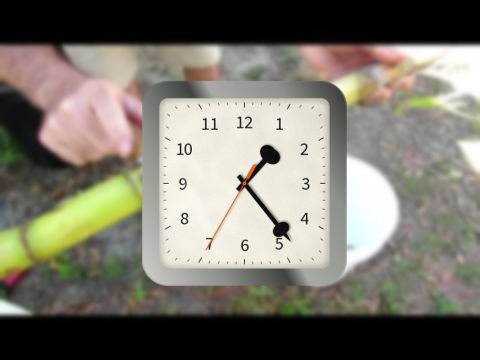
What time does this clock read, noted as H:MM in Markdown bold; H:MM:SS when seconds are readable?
**1:23:35**
